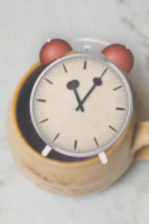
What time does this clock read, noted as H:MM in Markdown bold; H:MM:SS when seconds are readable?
**11:05**
